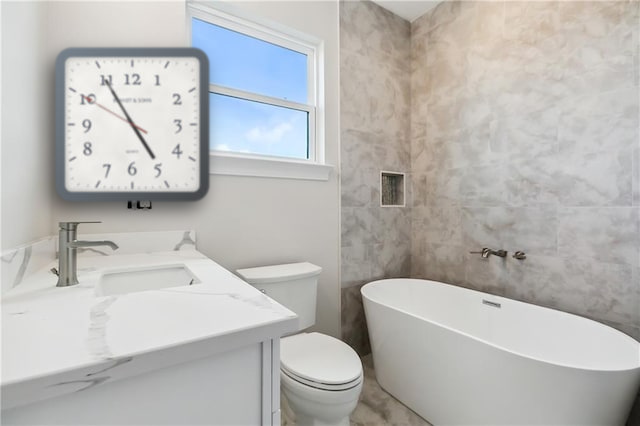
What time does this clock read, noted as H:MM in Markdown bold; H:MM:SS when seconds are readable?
**4:54:50**
